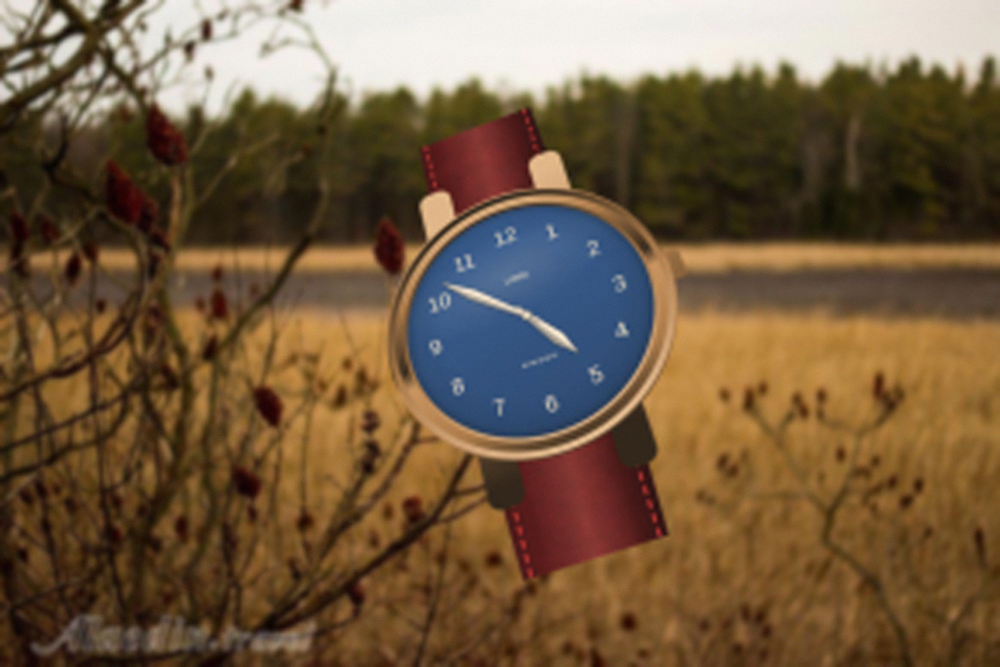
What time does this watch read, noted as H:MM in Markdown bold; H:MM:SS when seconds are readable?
**4:52**
